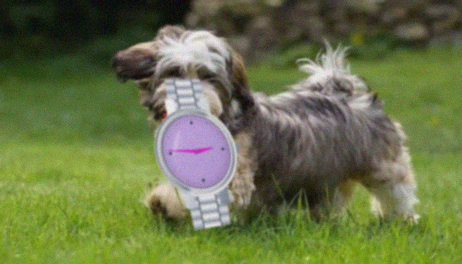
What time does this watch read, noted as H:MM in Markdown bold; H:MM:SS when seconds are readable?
**2:46**
